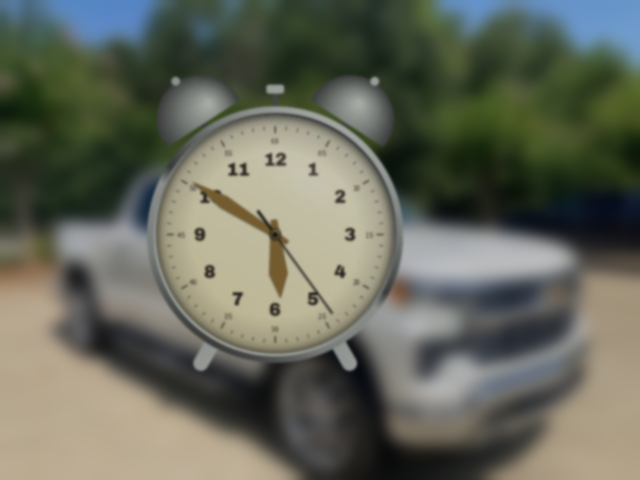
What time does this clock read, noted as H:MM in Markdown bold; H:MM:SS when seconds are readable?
**5:50:24**
